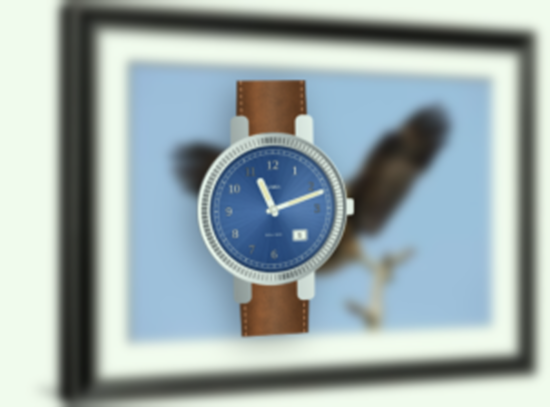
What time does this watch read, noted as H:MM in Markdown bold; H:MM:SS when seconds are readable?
**11:12**
